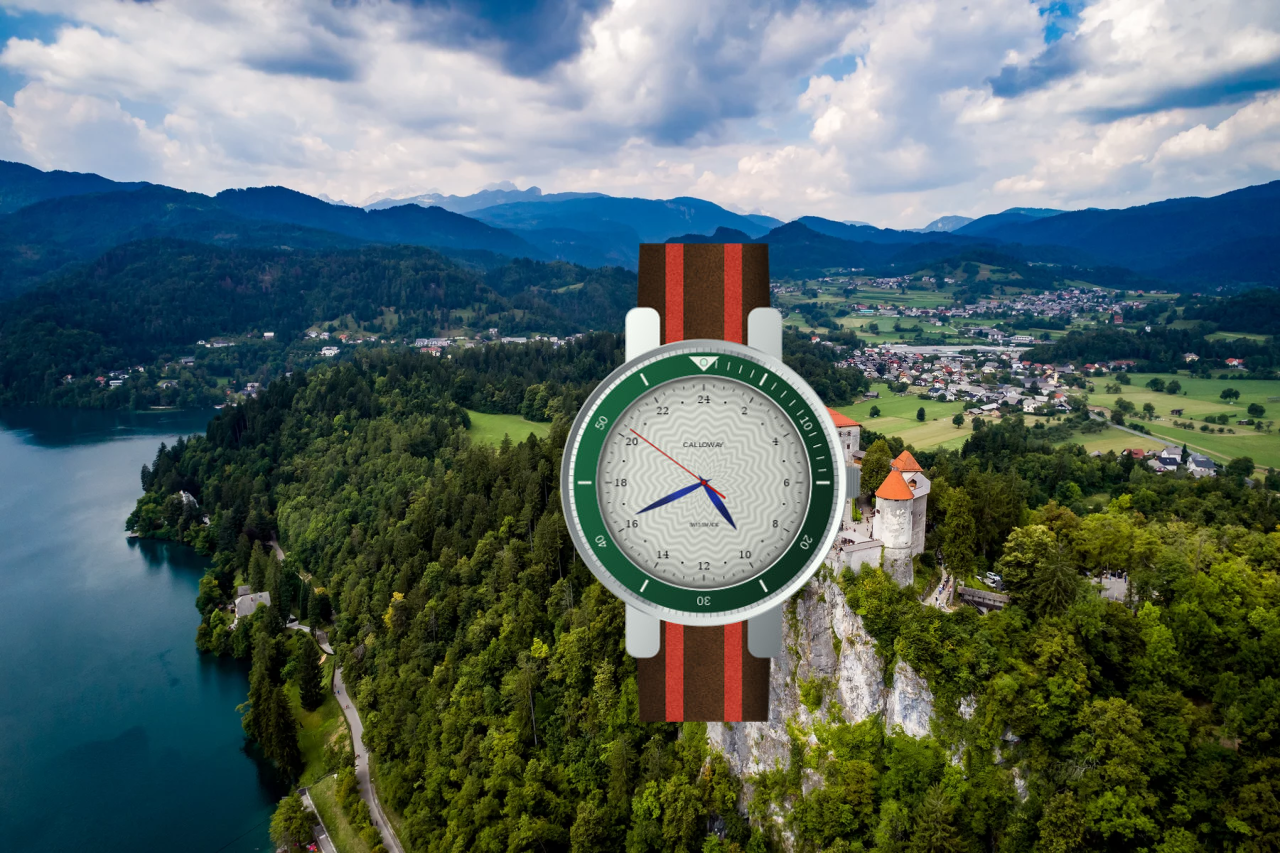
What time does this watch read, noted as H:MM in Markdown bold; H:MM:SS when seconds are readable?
**9:40:51**
